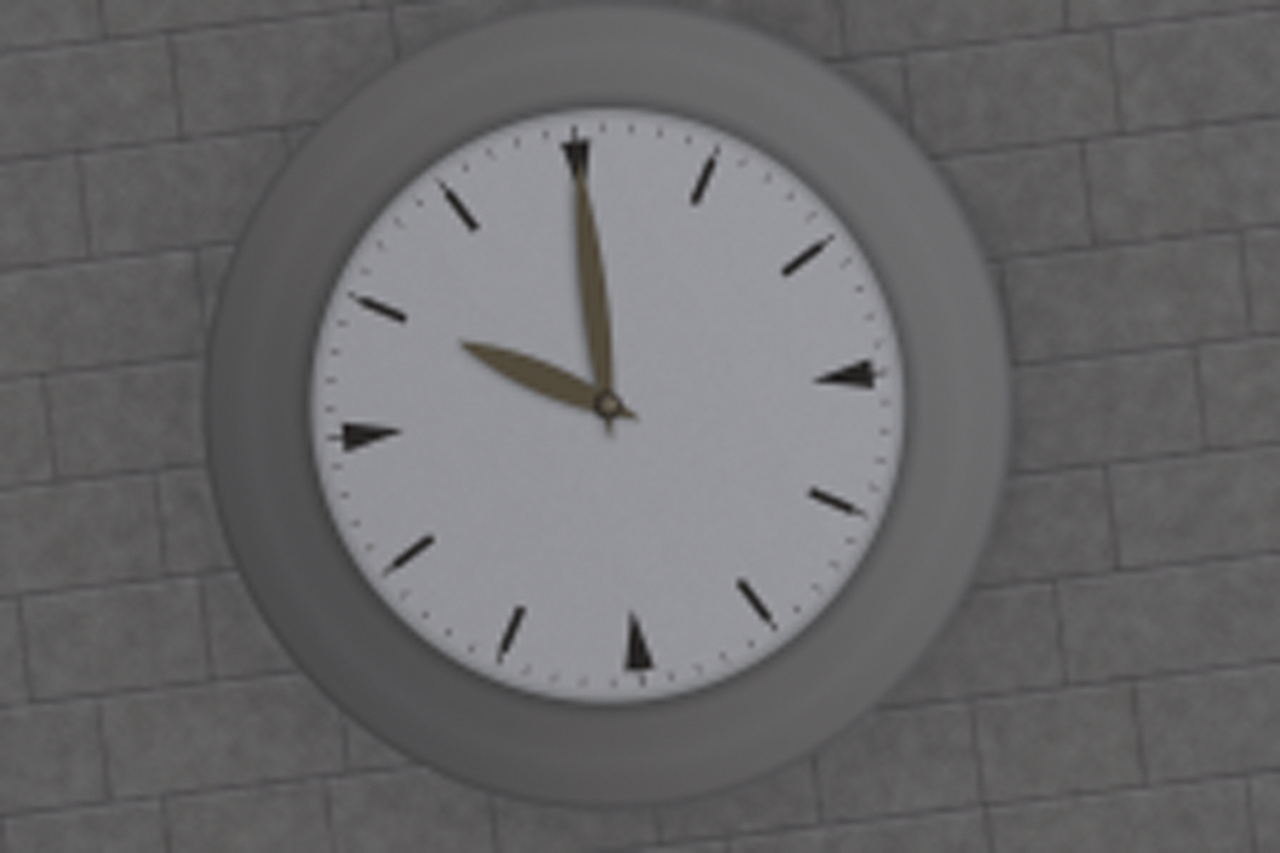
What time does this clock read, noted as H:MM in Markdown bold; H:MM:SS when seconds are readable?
**10:00**
